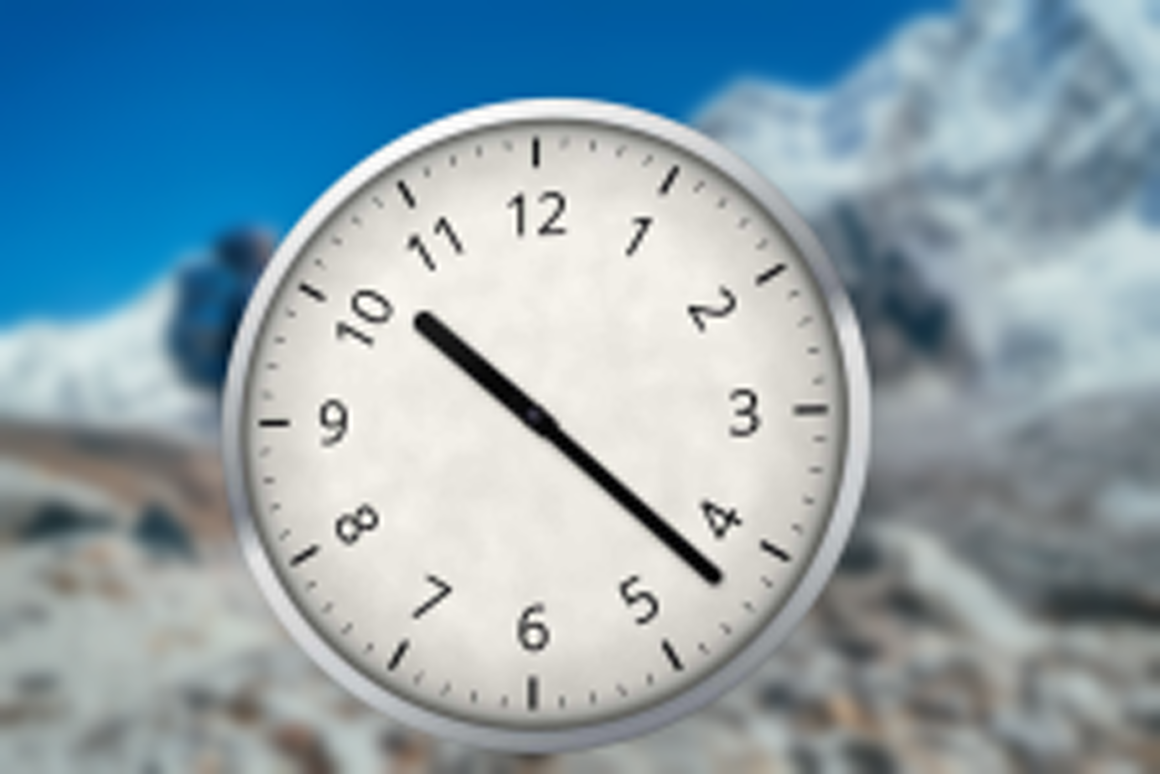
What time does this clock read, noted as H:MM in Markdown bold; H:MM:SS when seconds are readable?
**10:22**
